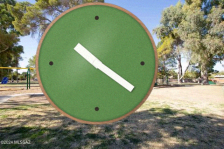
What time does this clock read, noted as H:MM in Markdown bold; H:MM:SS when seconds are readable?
**10:21**
